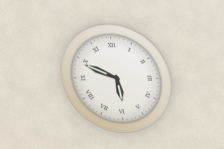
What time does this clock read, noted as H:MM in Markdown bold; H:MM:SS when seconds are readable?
**5:49**
